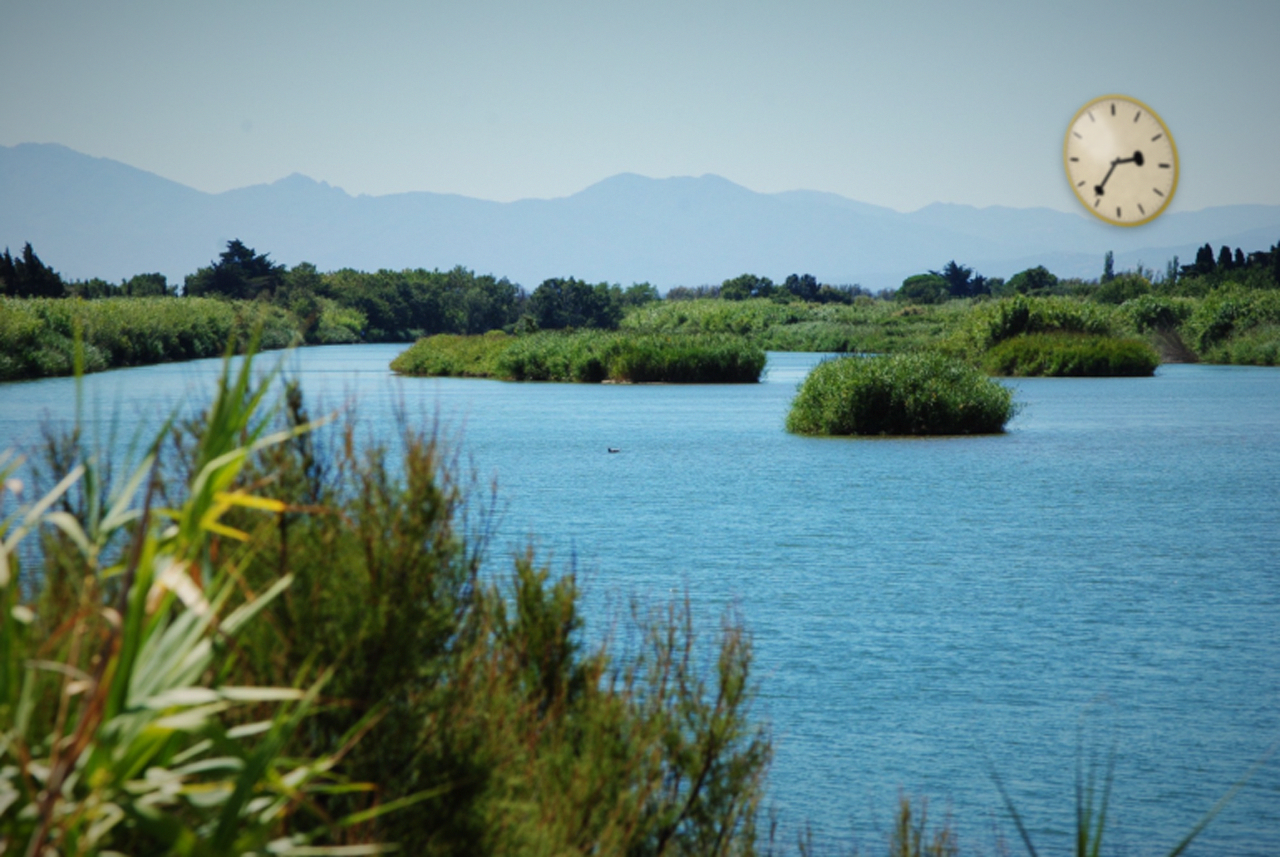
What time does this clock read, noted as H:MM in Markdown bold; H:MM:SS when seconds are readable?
**2:36**
